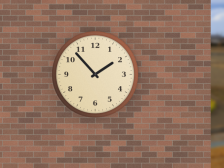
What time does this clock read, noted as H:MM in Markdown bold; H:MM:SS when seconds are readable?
**1:53**
